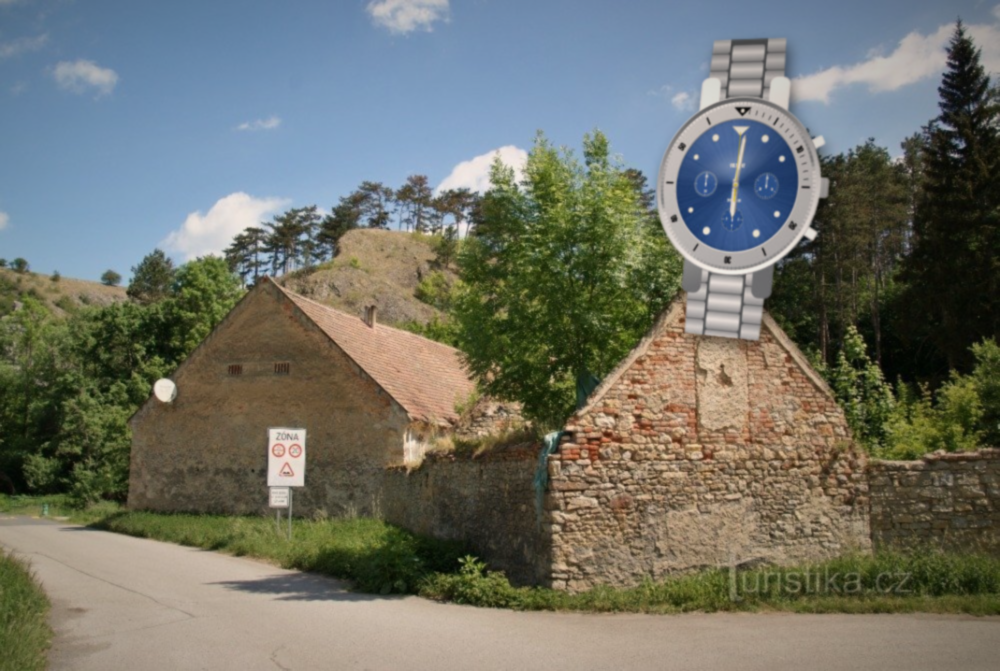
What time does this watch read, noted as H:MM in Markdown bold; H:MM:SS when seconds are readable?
**6:01**
